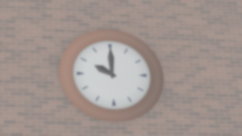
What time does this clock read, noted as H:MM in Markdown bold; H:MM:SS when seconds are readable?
**10:00**
